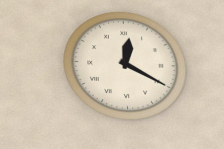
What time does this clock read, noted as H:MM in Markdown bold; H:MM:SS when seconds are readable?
**12:20**
